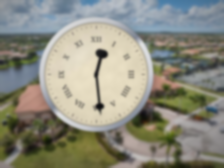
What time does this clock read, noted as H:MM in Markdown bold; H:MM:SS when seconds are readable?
**12:29**
